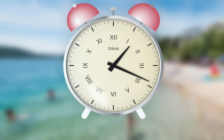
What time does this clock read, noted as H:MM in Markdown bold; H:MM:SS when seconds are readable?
**1:19**
